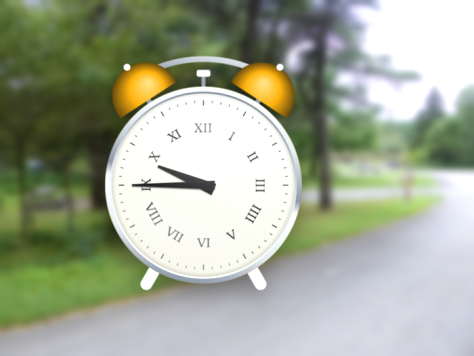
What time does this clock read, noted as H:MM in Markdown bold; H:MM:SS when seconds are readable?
**9:45**
